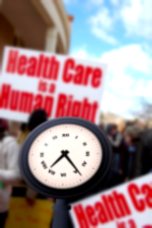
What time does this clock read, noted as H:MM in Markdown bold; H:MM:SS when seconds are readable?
**7:24**
